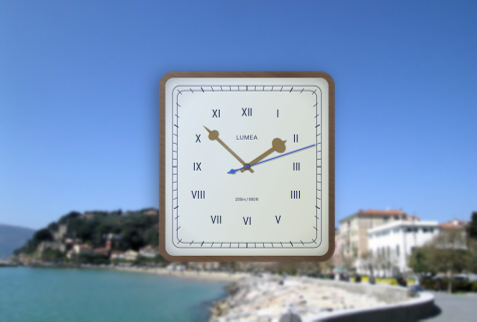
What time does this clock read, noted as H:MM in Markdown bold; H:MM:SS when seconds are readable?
**1:52:12**
